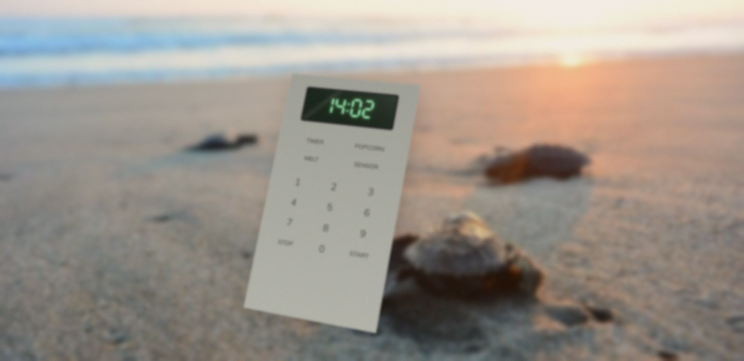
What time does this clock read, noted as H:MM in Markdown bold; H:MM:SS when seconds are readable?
**14:02**
